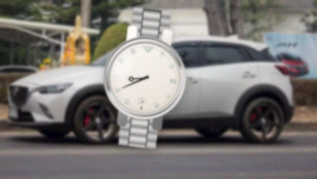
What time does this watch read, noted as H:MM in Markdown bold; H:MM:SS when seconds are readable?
**8:40**
